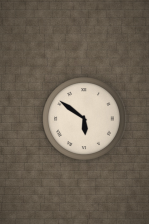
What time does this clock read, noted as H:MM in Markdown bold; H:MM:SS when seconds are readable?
**5:51**
